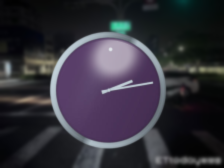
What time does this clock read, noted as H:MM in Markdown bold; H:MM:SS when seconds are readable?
**2:13**
